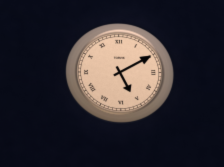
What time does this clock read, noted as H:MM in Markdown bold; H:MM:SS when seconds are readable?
**5:10**
